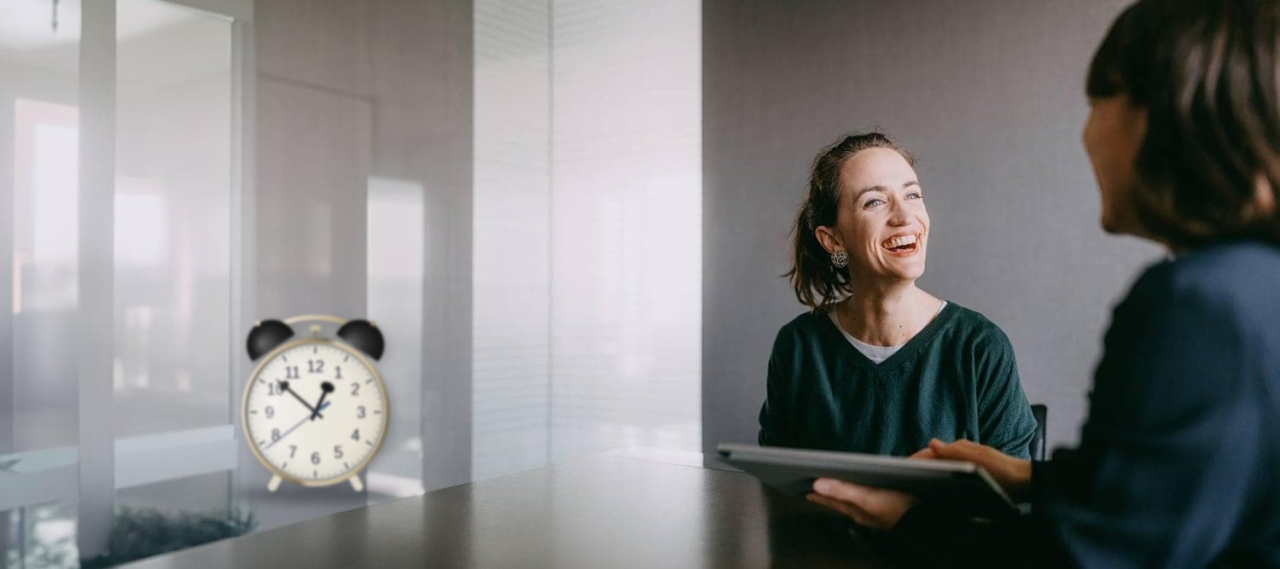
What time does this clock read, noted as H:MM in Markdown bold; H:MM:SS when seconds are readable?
**12:51:39**
